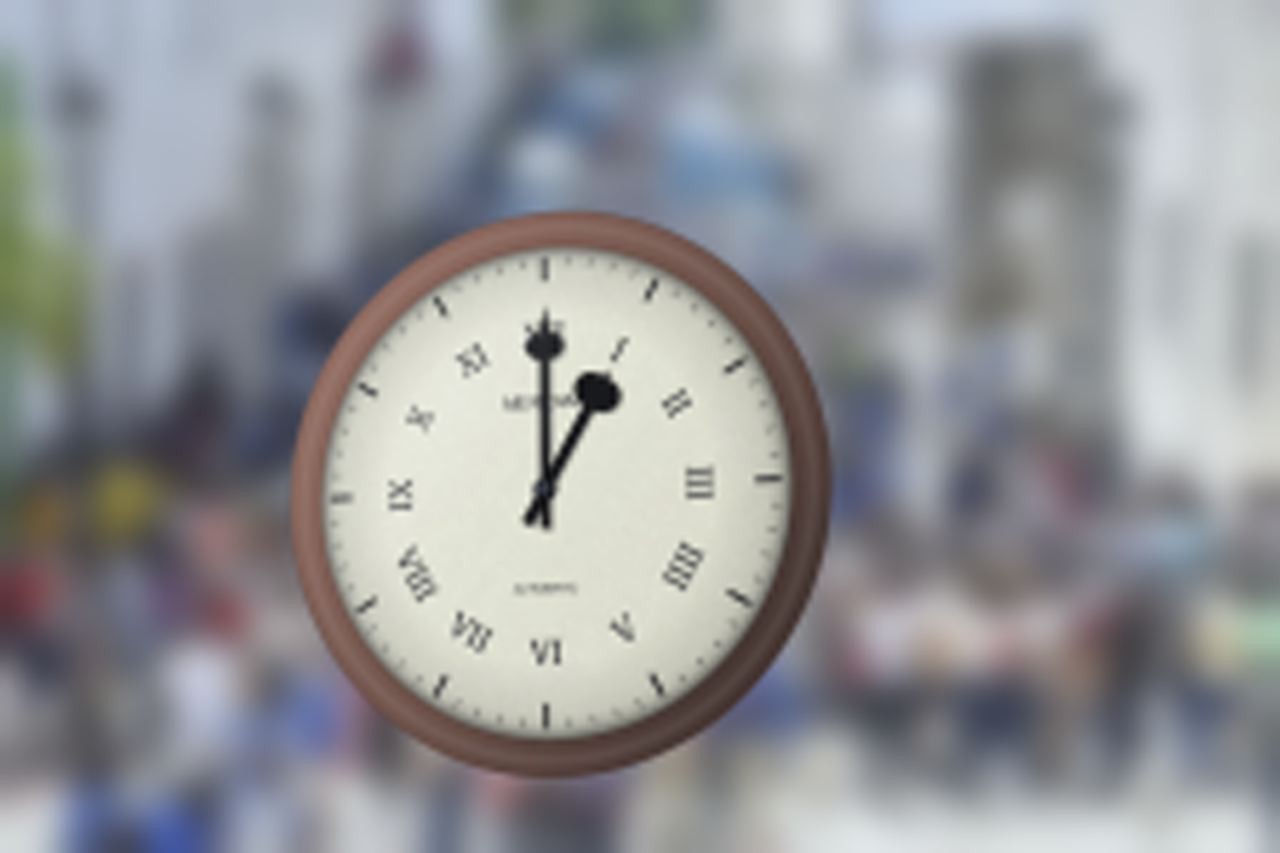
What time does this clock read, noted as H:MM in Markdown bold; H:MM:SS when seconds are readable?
**1:00**
